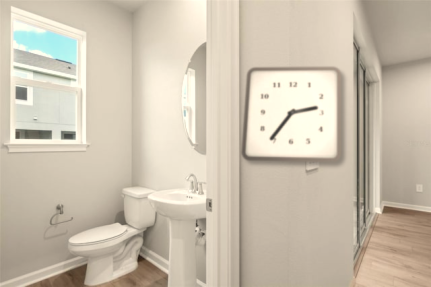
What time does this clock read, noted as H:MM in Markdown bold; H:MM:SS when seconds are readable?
**2:36**
